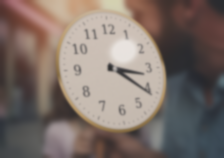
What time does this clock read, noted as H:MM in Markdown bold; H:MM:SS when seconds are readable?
**3:21**
